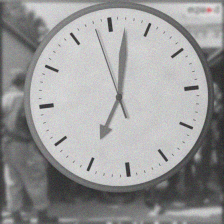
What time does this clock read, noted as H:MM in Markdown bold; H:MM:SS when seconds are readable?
**7:01:58**
